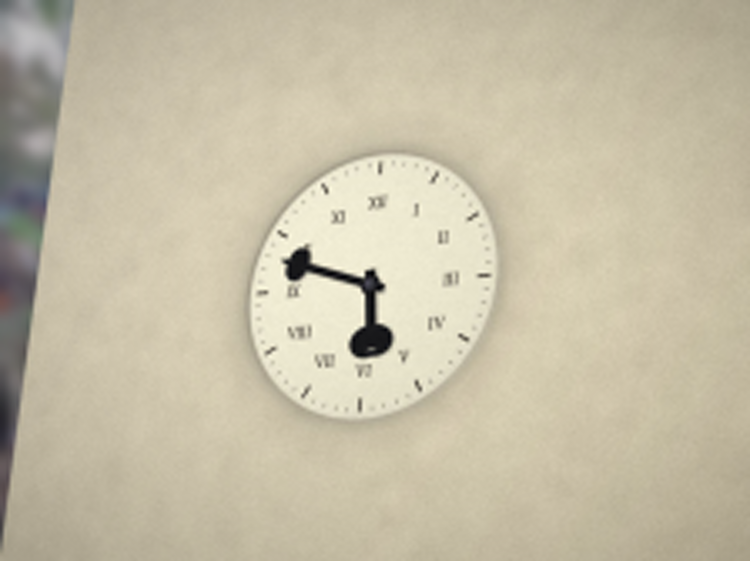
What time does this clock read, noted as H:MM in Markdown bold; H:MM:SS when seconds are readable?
**5:48**
